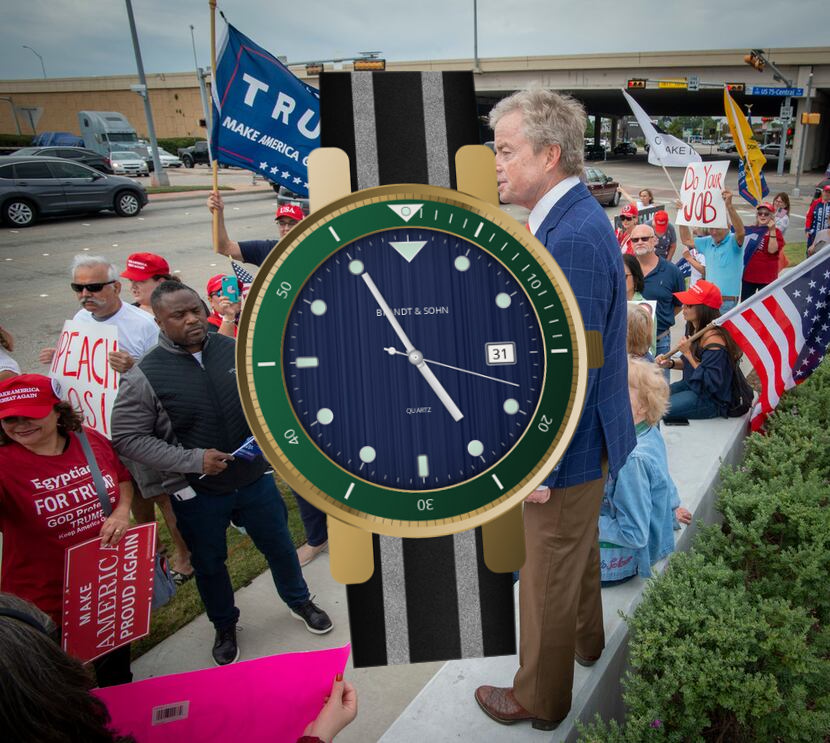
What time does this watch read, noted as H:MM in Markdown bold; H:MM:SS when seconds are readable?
**4:55:18**
